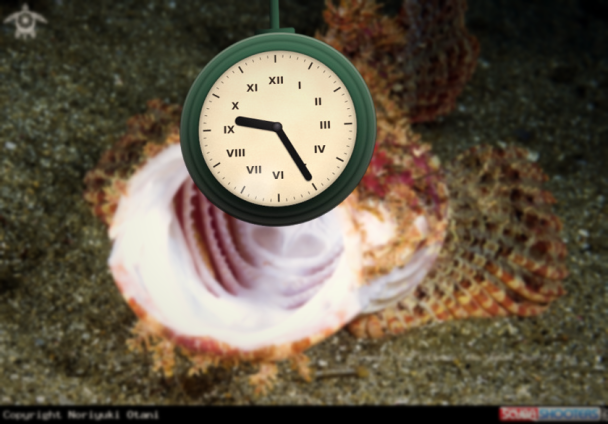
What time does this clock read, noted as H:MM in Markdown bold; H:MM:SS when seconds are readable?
**9:25**
